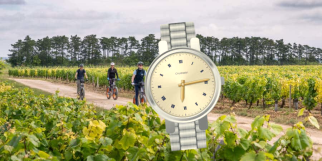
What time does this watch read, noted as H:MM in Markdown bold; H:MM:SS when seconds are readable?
**6:14**
